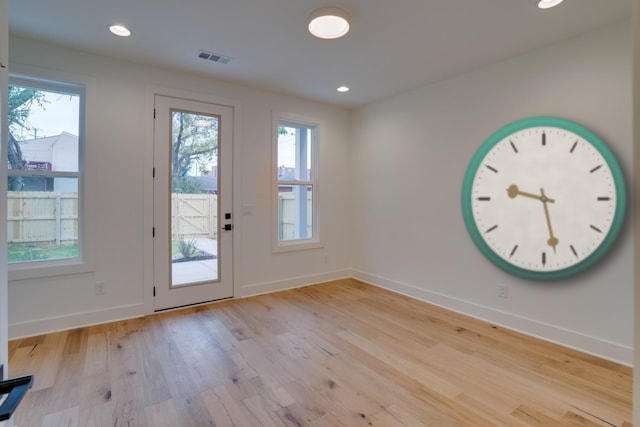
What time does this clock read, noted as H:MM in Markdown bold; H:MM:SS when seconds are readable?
**9:28**
